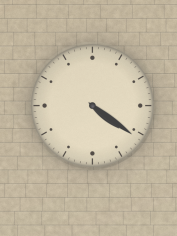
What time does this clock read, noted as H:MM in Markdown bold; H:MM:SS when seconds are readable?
**4:21**
